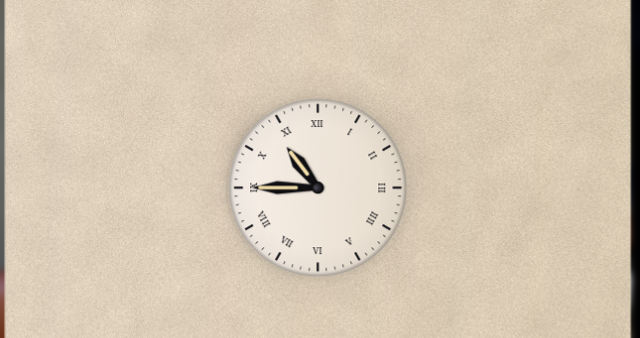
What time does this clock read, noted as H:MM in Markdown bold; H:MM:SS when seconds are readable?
**10:45**
